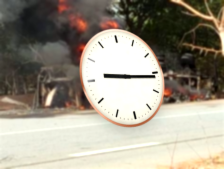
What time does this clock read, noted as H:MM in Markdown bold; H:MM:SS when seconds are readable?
**9:16**
